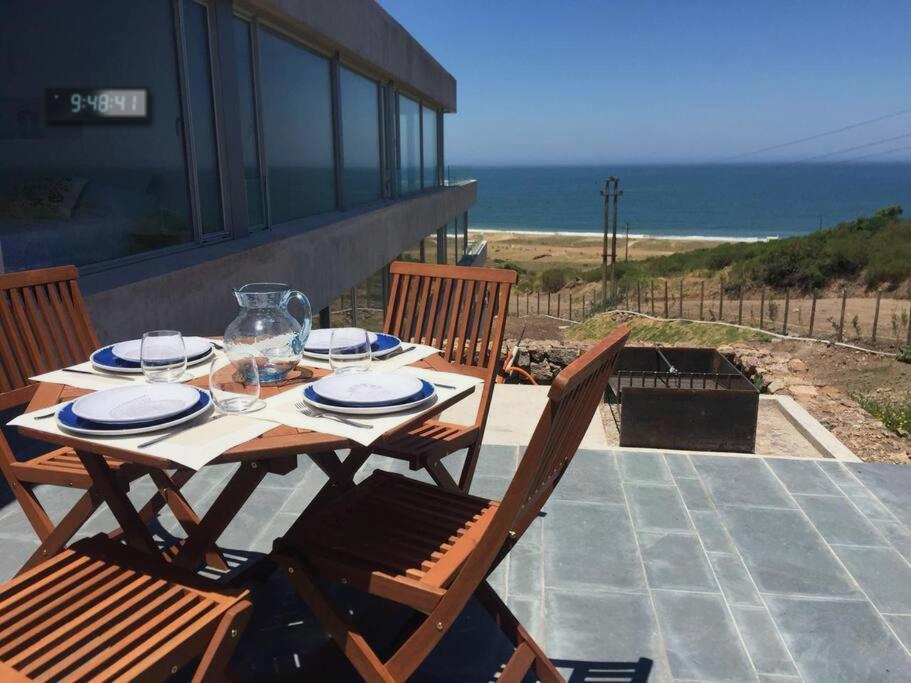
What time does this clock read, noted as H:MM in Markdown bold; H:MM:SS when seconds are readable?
**9:48:41**
